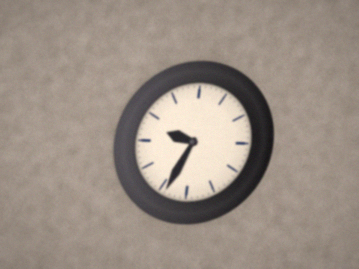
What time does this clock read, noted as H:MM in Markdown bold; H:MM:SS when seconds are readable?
**9:34**
